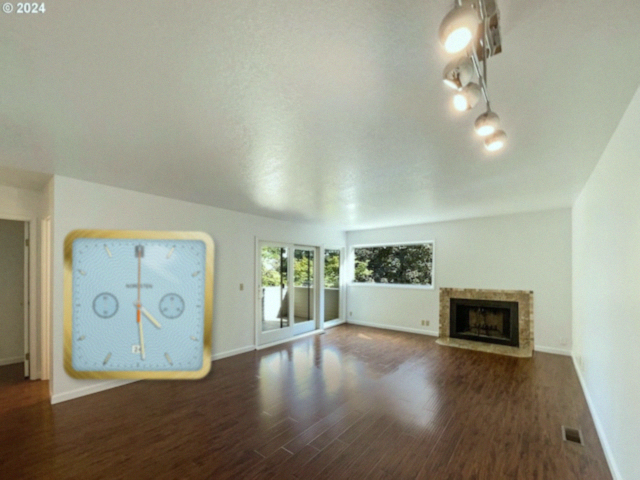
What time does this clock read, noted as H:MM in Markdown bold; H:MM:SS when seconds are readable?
**4:29**
